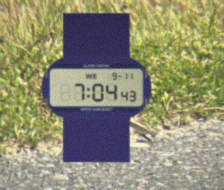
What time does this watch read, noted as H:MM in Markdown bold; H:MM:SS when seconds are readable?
**7:04:43**
